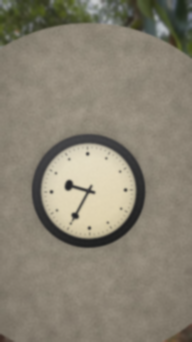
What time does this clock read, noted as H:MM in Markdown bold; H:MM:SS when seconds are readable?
**9:35**
